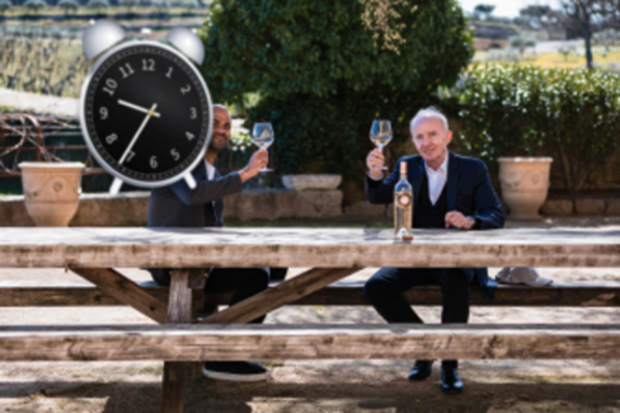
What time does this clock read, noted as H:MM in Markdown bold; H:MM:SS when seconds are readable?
**9:36**
